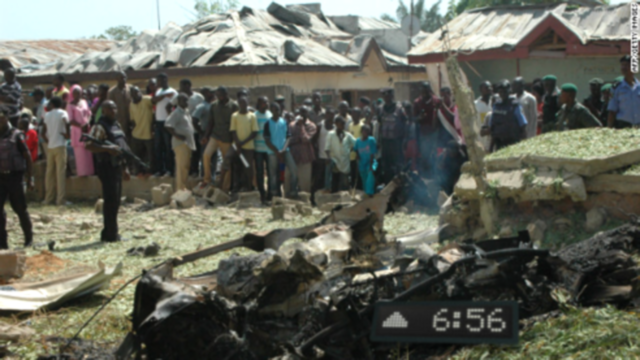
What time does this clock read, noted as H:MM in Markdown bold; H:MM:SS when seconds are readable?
**6:56**
